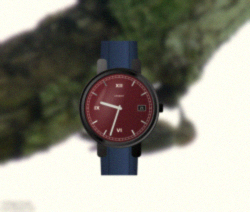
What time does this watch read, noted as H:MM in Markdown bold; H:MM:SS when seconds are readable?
**9:33**
